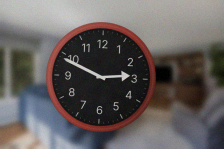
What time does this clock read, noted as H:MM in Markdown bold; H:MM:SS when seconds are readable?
**2:49**
